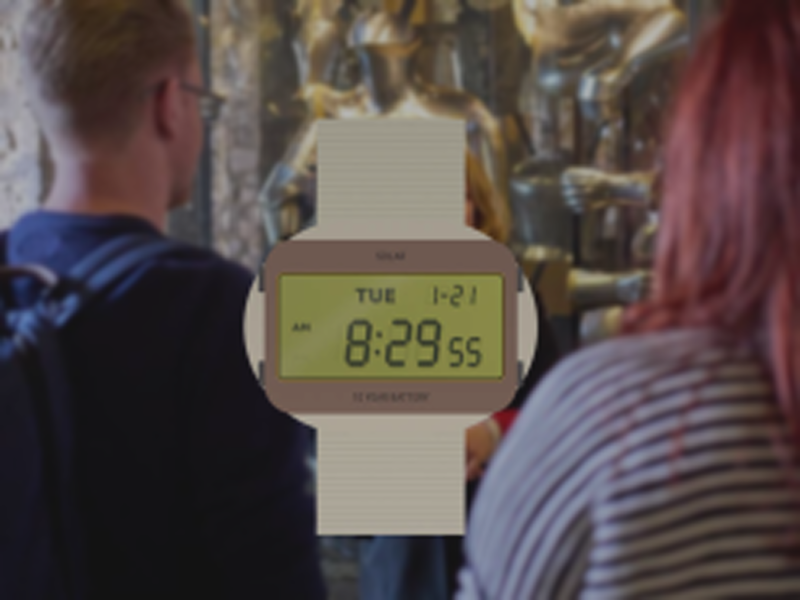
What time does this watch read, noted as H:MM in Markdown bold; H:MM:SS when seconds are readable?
**8:29:55**
